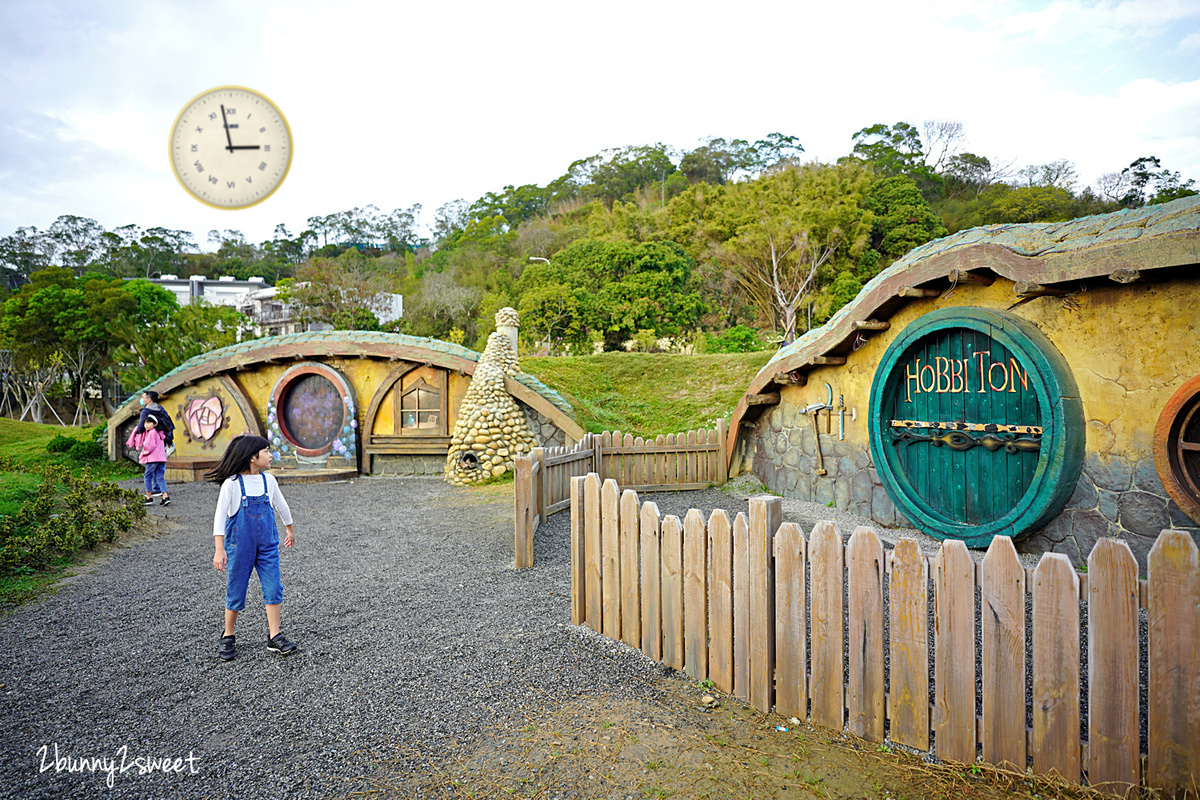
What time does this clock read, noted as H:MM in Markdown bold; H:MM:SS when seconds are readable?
**2:58**
